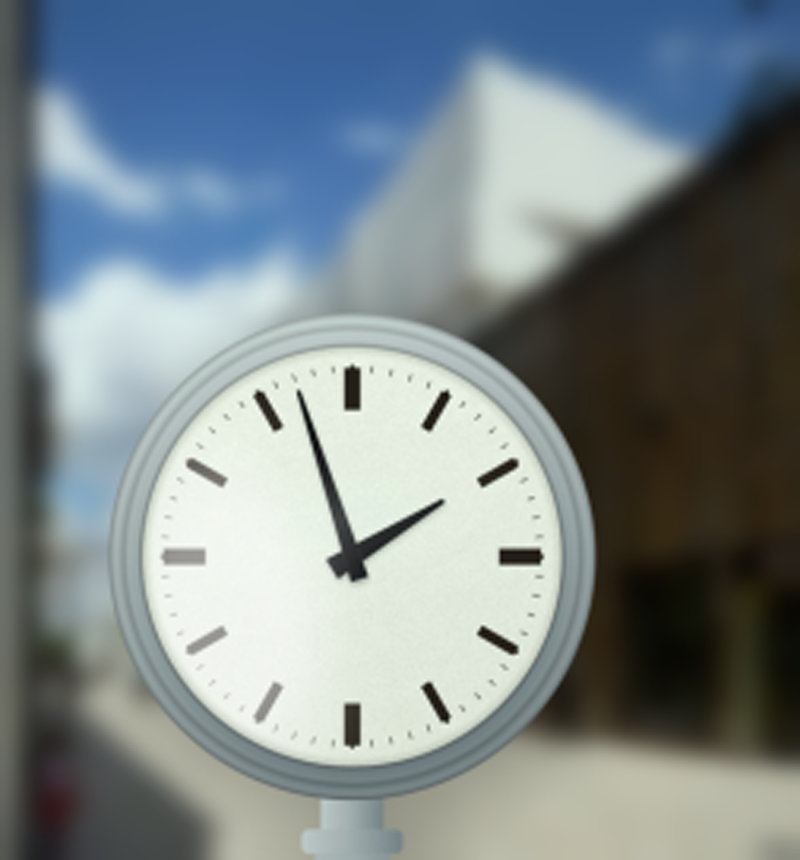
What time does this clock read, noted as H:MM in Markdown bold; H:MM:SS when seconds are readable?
**1:57**
